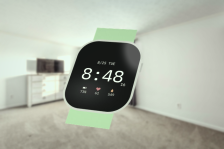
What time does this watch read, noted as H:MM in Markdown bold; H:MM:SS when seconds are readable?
**8:48**
